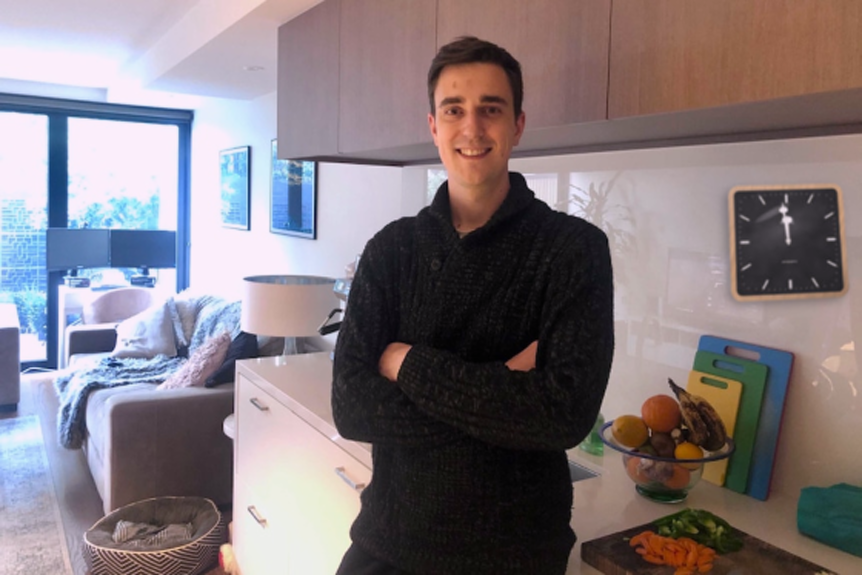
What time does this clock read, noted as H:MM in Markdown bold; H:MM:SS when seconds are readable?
**11:59**
